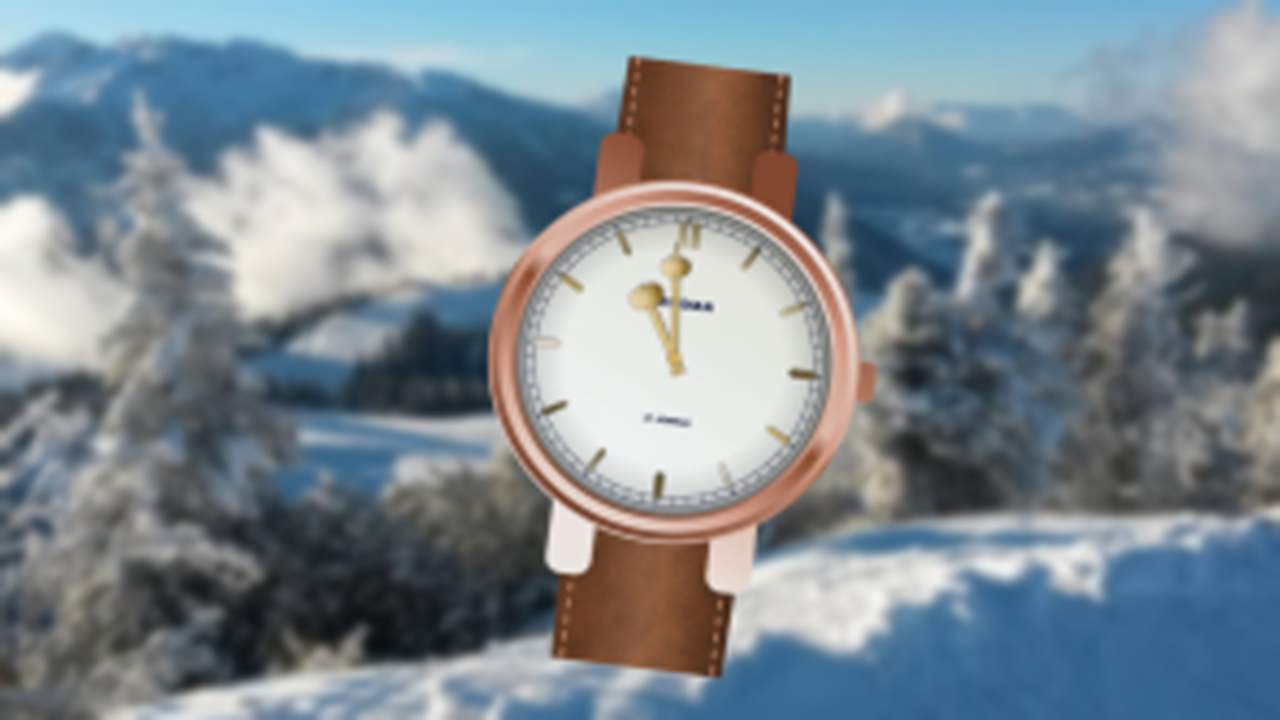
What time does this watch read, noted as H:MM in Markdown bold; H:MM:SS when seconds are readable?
**10:59**
